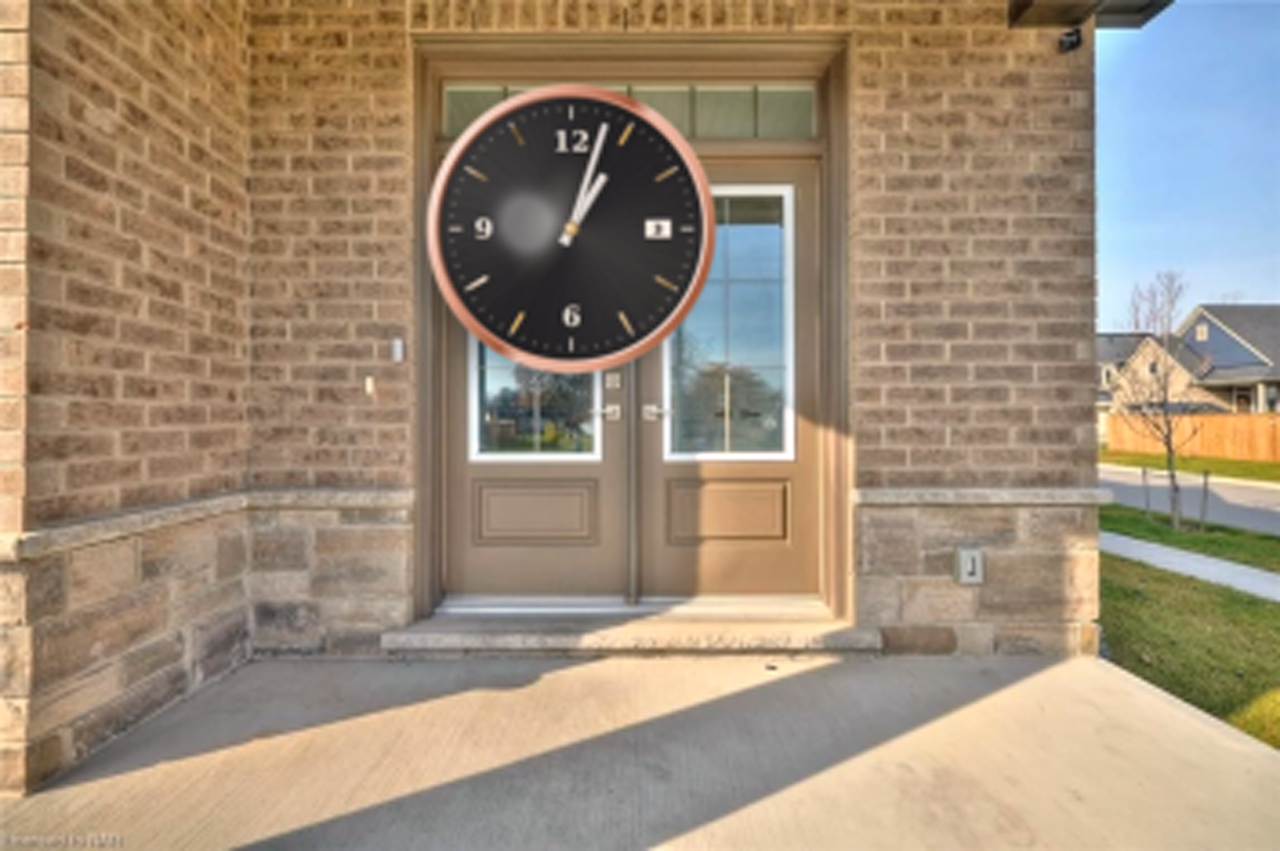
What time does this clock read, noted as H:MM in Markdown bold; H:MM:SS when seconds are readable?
**1:03**
